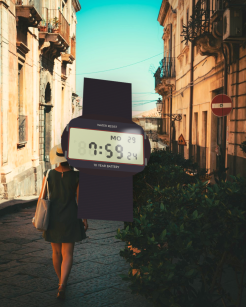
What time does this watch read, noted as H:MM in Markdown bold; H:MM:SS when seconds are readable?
**7:59:24**
